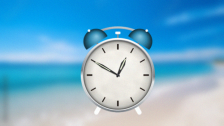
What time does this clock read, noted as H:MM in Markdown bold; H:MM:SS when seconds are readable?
**12:50**
